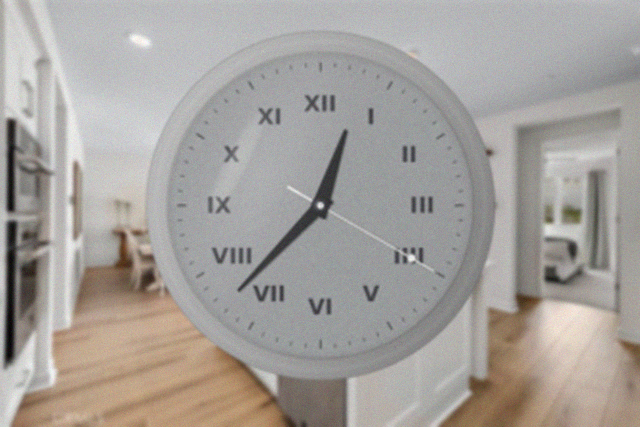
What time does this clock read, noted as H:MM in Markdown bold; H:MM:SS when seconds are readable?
**12:37:20**
